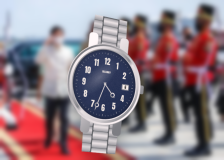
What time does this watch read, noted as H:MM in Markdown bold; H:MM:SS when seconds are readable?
**4:33**
